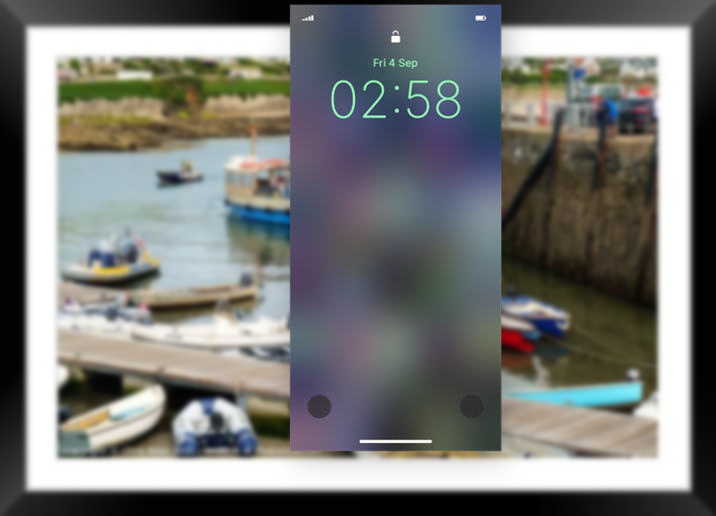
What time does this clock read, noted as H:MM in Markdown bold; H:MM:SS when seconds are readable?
**2:58**
